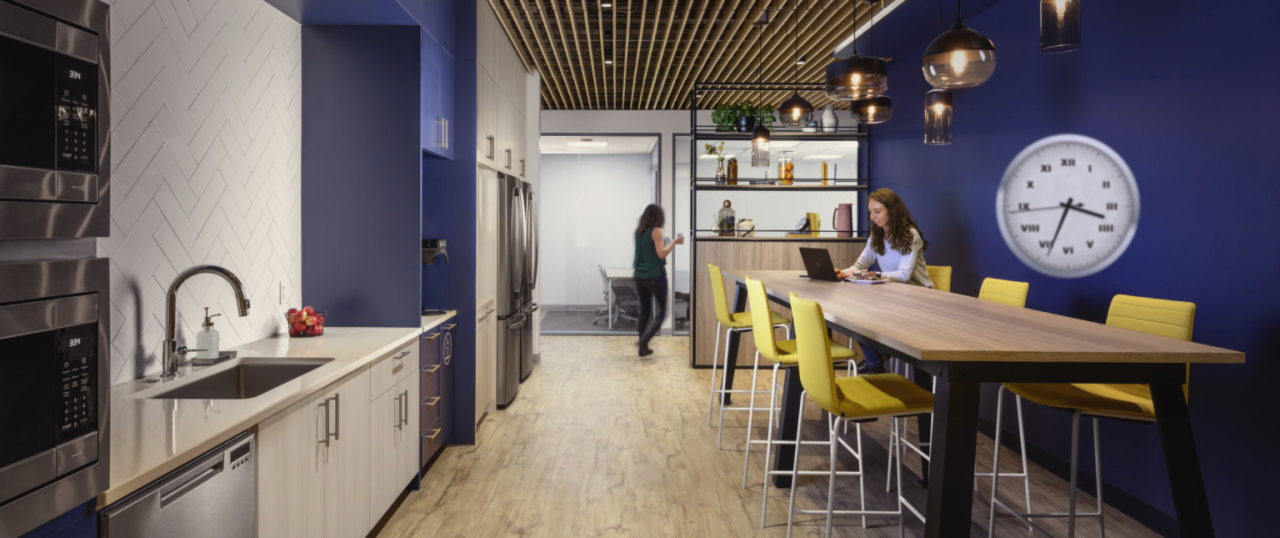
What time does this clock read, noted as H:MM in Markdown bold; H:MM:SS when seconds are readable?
**3:33:44**
